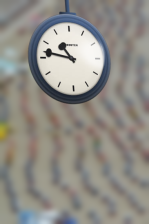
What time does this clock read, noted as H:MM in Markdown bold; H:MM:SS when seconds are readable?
**10:47**
